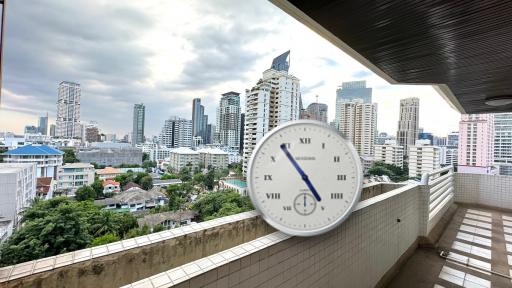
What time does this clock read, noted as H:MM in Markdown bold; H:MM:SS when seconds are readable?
**4:54**
